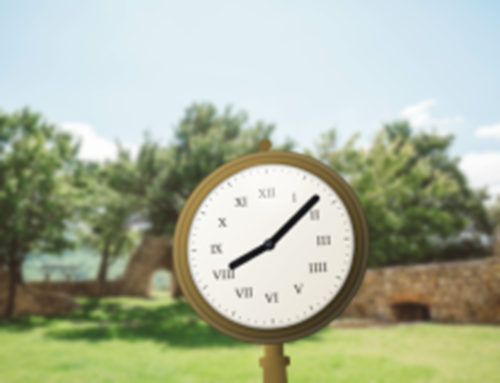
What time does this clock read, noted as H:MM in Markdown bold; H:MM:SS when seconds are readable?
**8:08**
